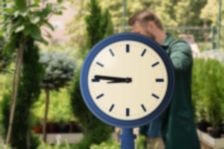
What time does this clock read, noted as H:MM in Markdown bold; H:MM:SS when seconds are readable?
**8:46**
